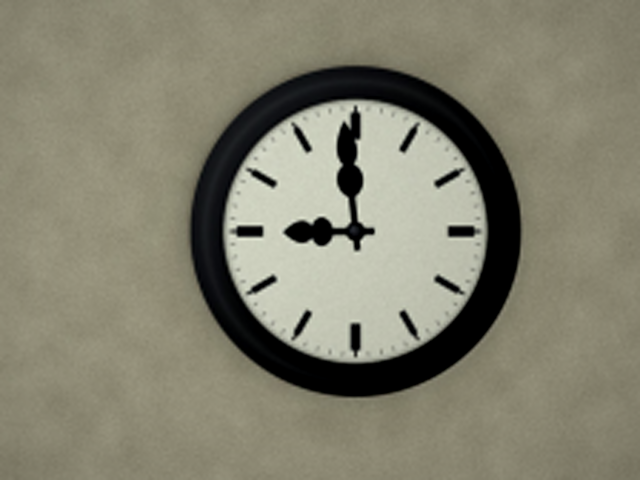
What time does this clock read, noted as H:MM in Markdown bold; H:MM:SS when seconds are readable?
**8:59**
